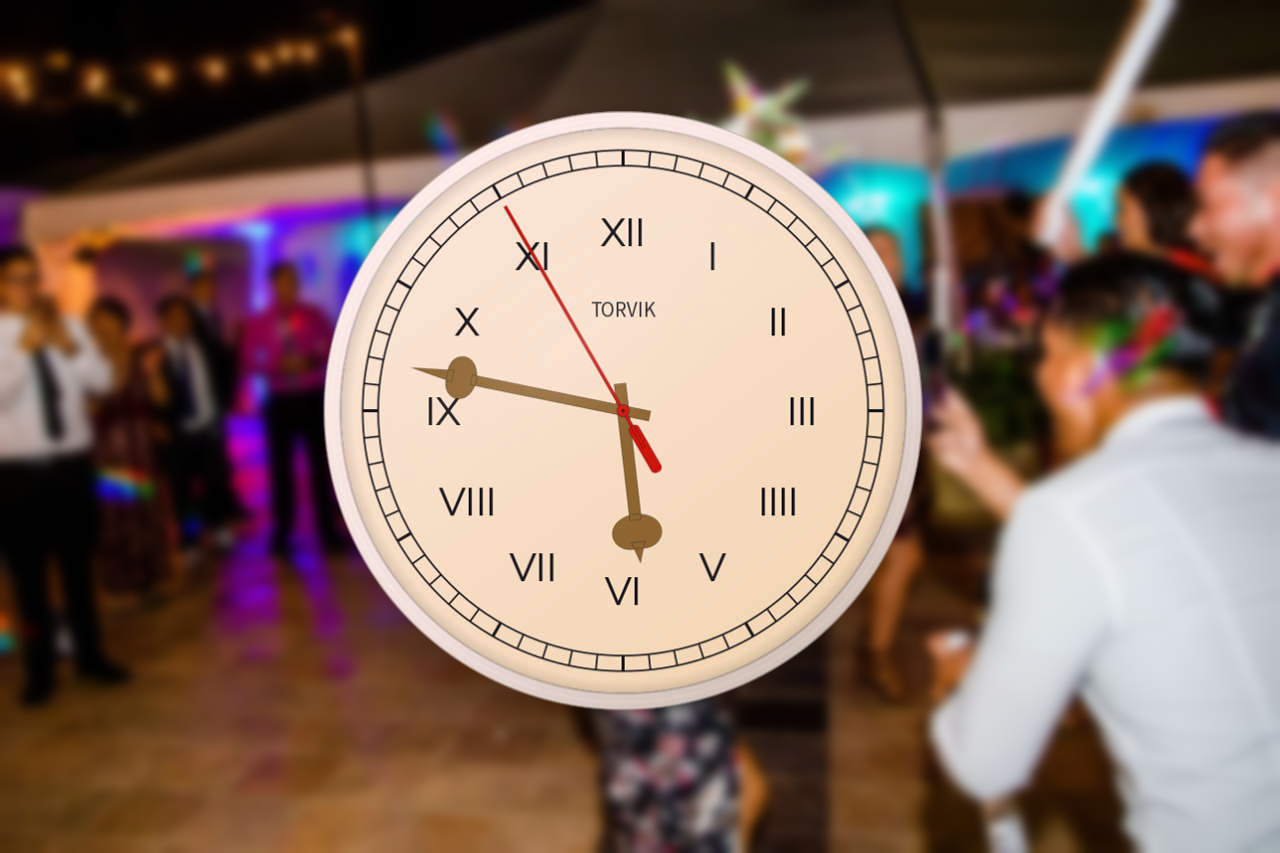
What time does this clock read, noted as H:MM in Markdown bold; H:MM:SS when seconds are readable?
**5:46:55**
